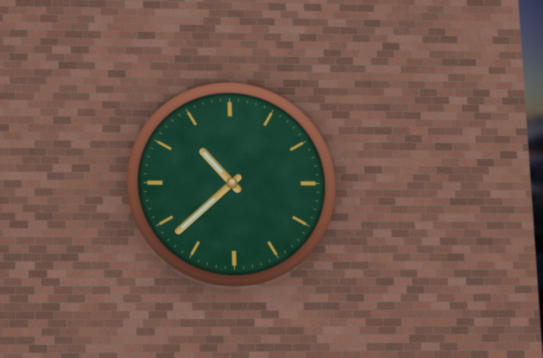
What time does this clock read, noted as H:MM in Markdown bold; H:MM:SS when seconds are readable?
**10:38**
